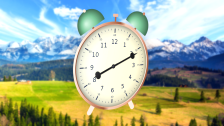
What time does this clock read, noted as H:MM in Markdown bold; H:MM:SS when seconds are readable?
**8:11**
